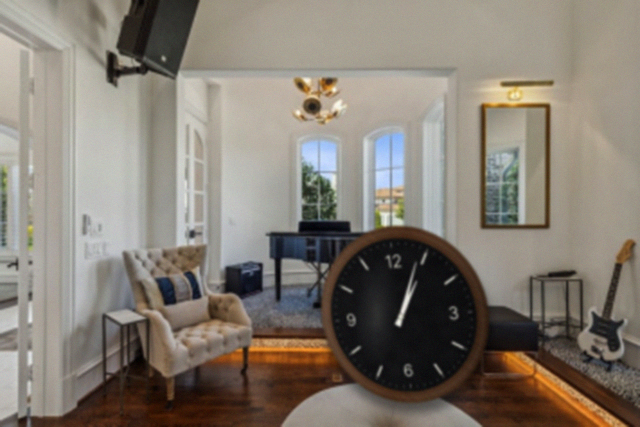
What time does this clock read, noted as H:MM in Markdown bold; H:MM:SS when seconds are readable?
**1:04**
